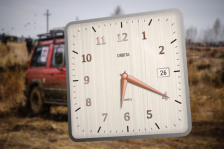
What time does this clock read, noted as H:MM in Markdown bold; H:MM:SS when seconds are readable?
**6:20**
